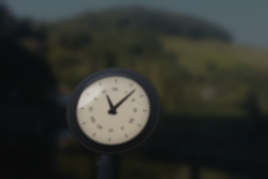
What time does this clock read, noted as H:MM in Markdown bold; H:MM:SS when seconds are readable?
**11:07**
